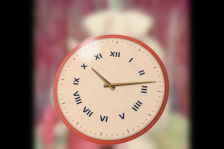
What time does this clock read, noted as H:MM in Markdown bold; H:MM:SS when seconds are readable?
**10:13**
